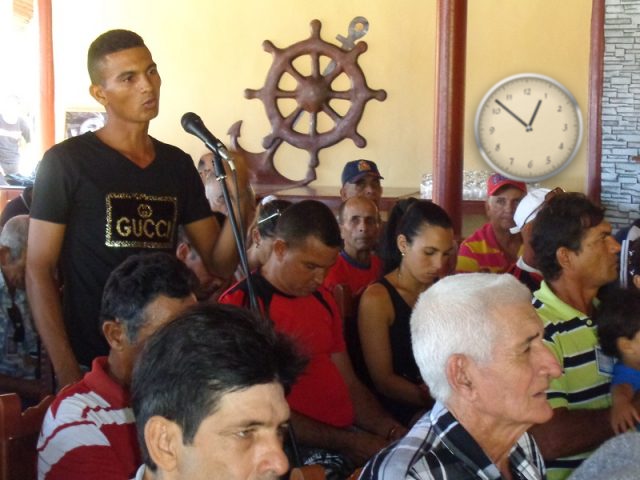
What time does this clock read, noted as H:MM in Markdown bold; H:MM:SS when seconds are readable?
**12:52**
